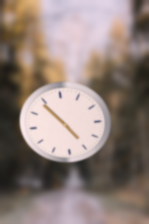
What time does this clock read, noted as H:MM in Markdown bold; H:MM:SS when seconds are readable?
**4:54**
